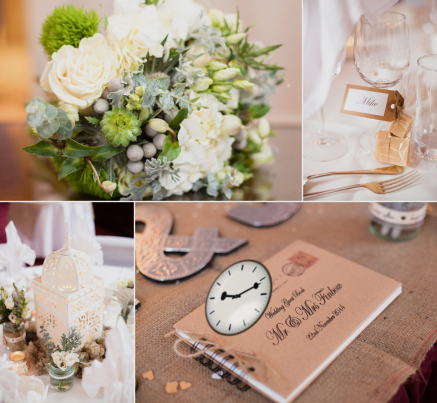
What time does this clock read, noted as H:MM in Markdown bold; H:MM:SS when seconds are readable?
**9:11**
